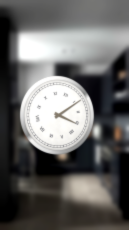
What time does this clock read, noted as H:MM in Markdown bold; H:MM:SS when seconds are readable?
**3:06**
